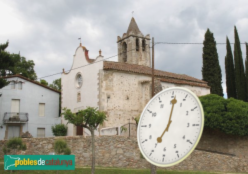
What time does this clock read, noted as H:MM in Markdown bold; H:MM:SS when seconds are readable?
**7:01**
